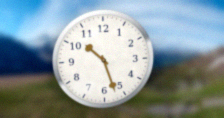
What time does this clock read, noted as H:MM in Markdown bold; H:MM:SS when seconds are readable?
**10:27**
